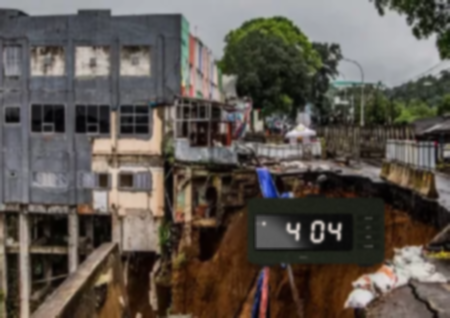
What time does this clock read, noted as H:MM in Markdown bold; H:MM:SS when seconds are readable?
**4:04**
